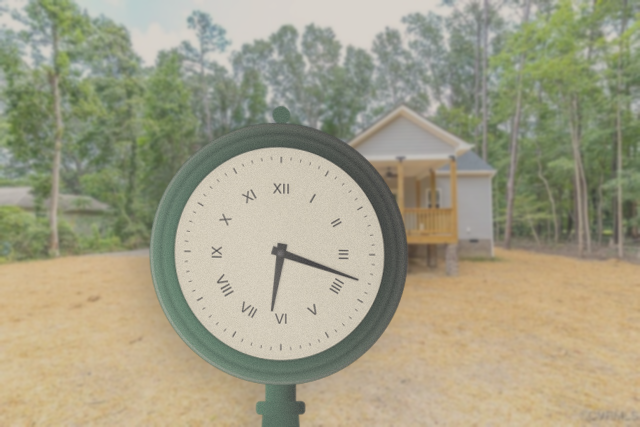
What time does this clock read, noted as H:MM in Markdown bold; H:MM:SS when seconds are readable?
**6:18**
